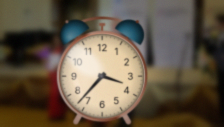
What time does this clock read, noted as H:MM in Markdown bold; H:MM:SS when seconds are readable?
**3:37**
